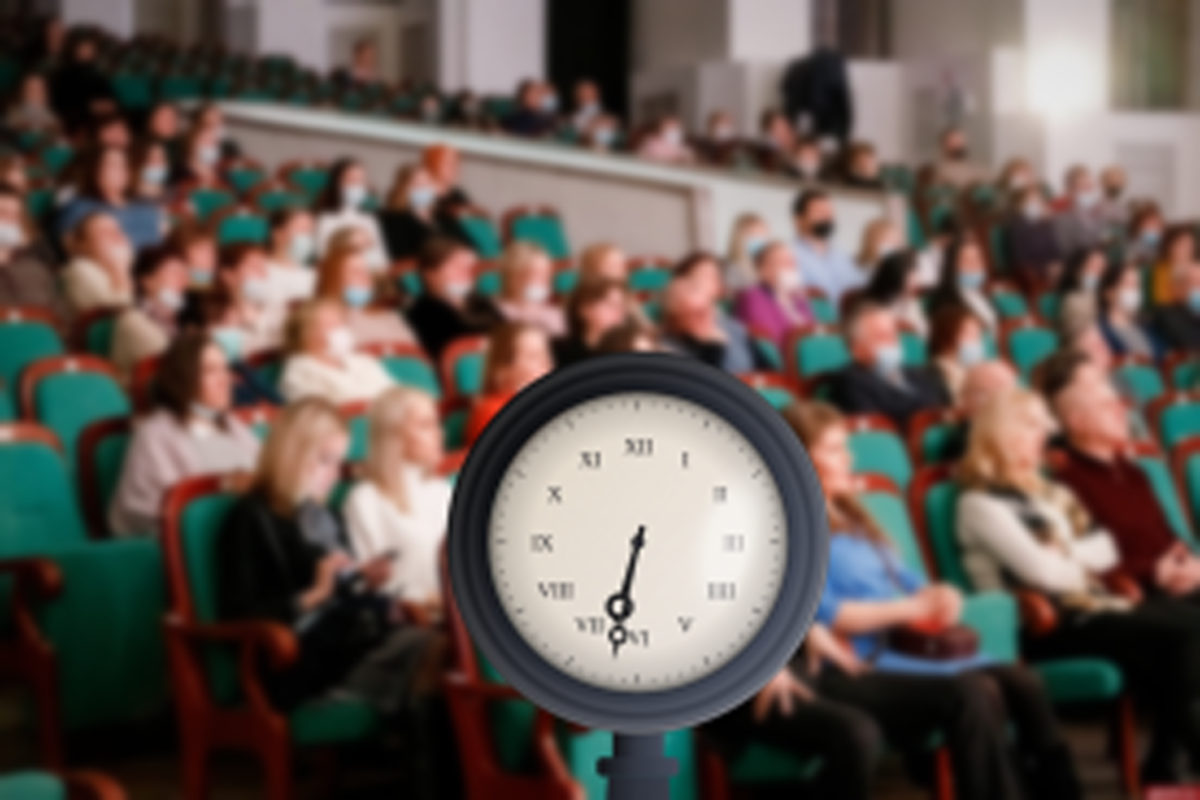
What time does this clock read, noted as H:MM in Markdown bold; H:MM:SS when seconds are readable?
**6:32**
